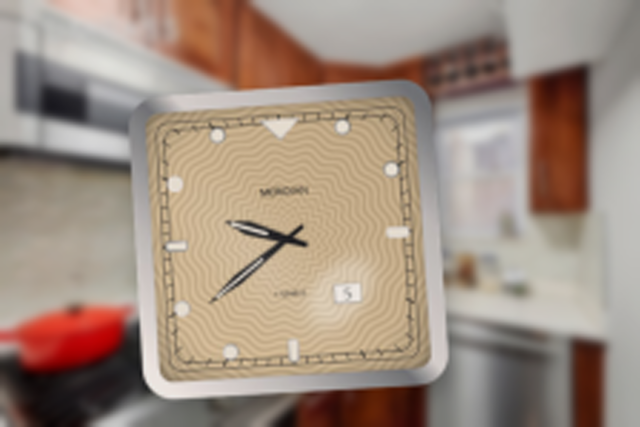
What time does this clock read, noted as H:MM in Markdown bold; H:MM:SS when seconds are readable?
**9:39**
